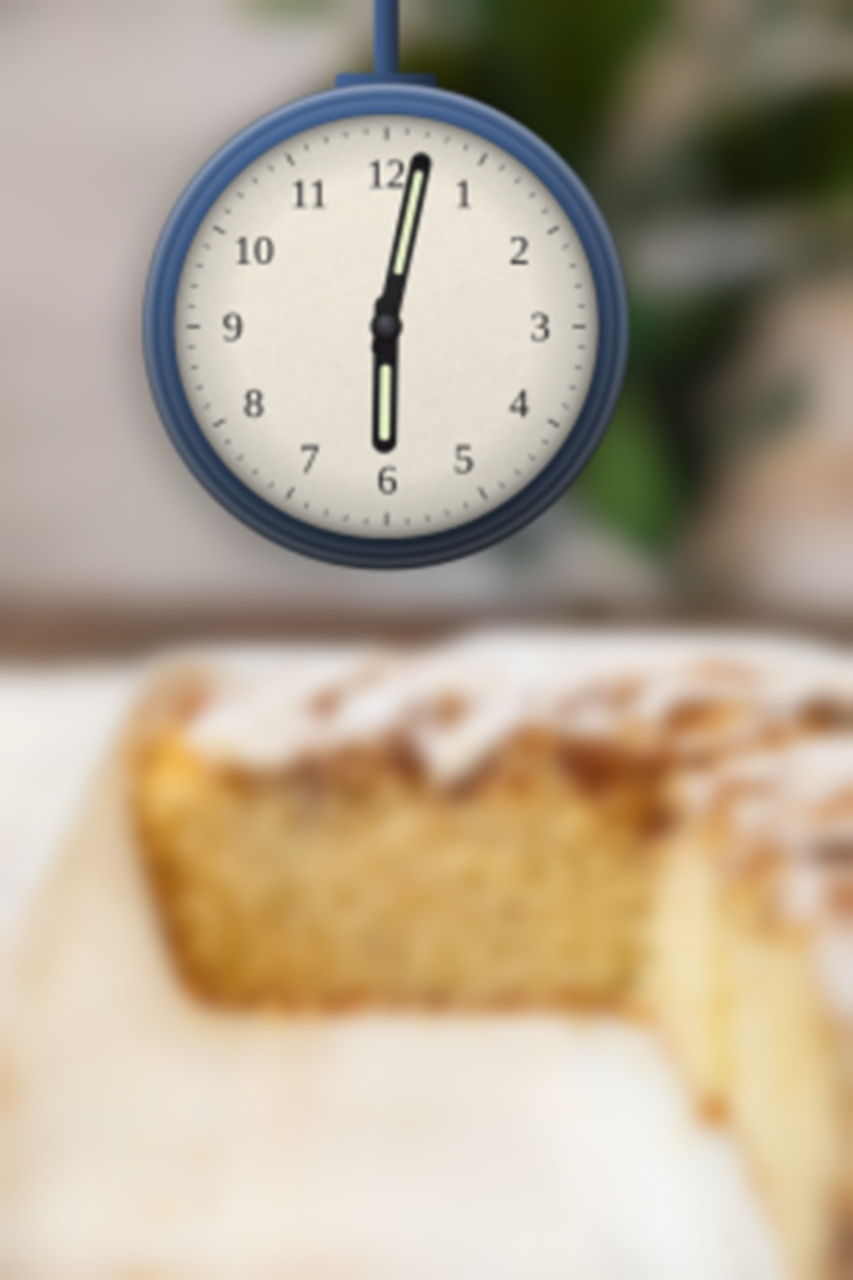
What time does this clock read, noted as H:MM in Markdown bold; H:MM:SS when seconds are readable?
**6:02**
